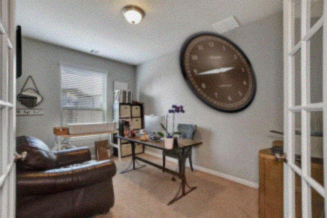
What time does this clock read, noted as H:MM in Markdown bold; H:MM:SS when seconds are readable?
**2:44**
